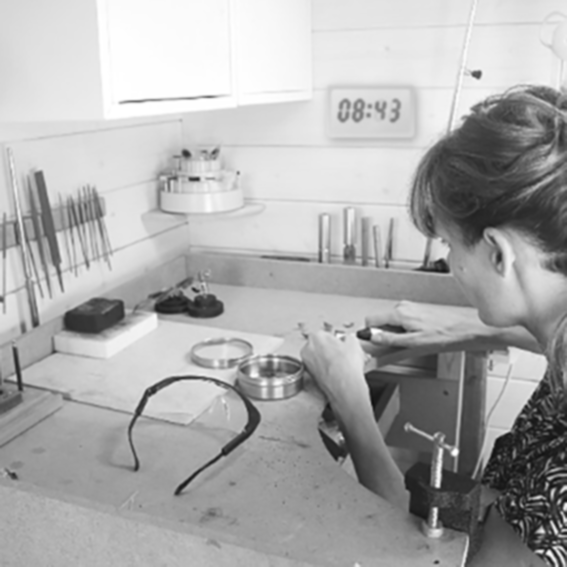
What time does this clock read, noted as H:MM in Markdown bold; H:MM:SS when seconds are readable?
**8:43**
